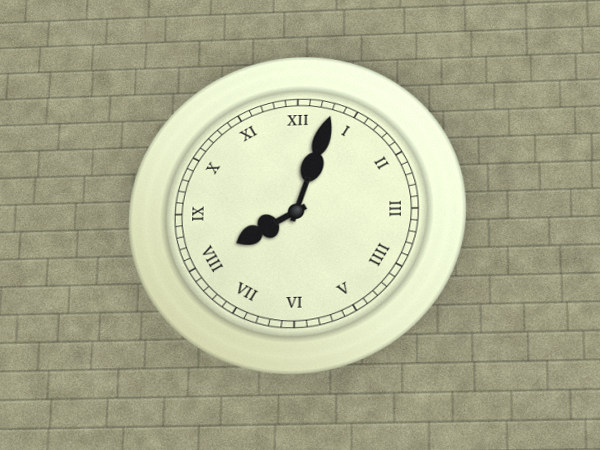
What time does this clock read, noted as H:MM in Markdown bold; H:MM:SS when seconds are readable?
**8:03**
